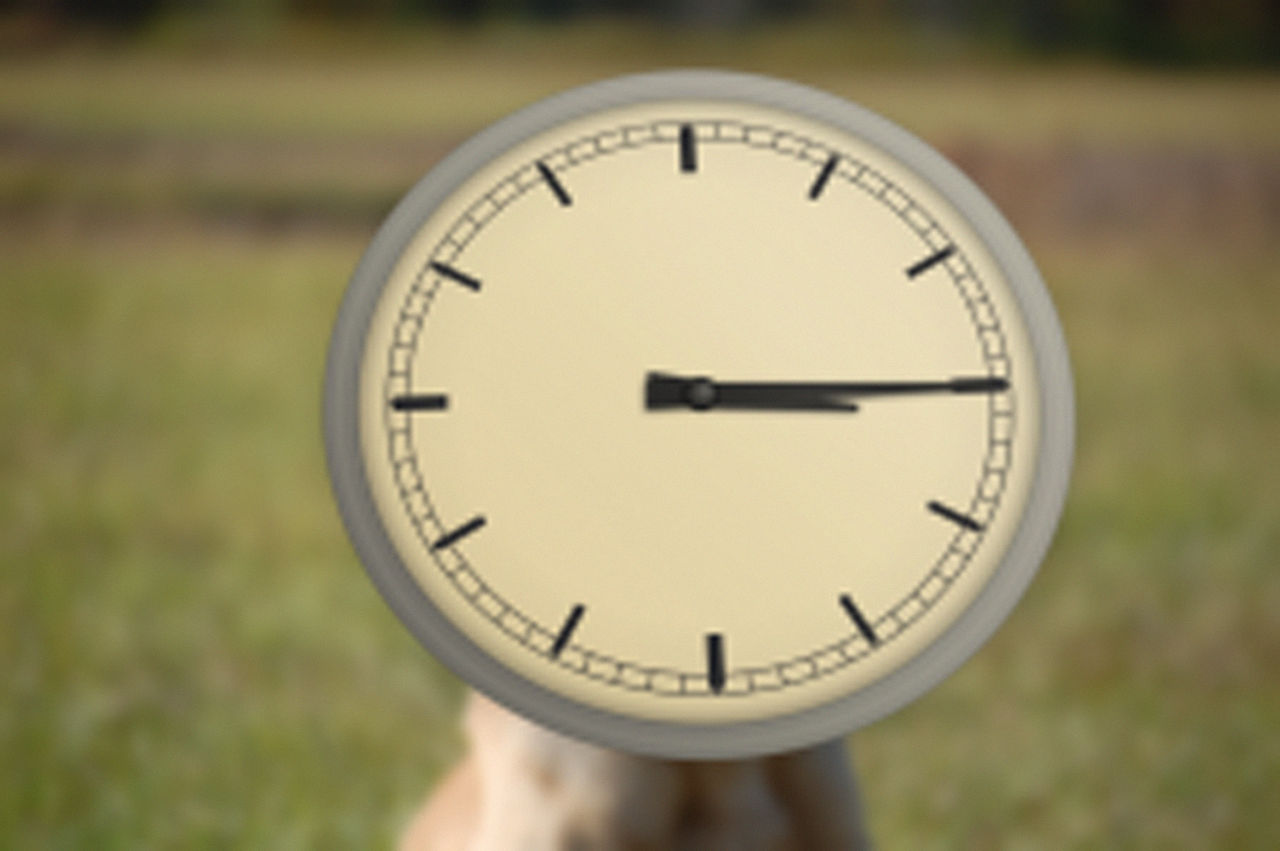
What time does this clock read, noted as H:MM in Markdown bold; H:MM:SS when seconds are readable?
**3:15**
